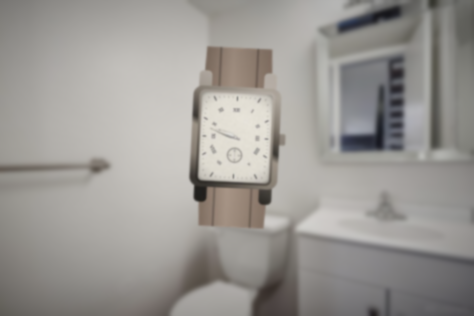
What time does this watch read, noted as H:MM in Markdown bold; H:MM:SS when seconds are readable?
**9:48**
